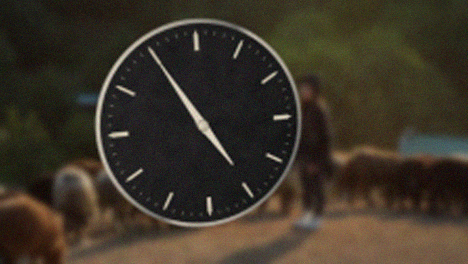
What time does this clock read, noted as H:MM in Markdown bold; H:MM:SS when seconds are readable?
**4:55**
